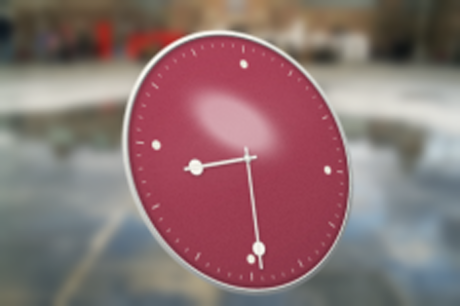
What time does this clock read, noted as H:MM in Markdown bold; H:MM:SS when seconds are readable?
**8:29**
